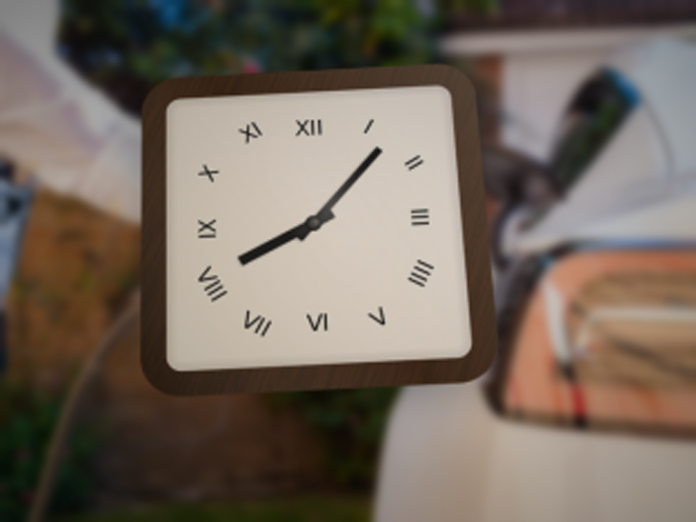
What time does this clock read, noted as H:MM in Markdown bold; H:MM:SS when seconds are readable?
**8:07**
